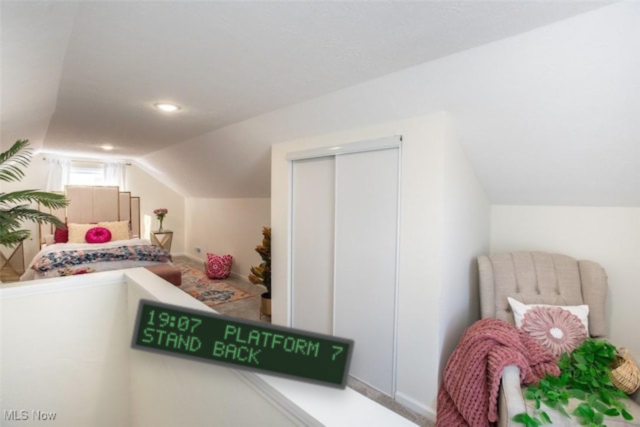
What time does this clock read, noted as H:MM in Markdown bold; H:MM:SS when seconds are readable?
**19:07**
